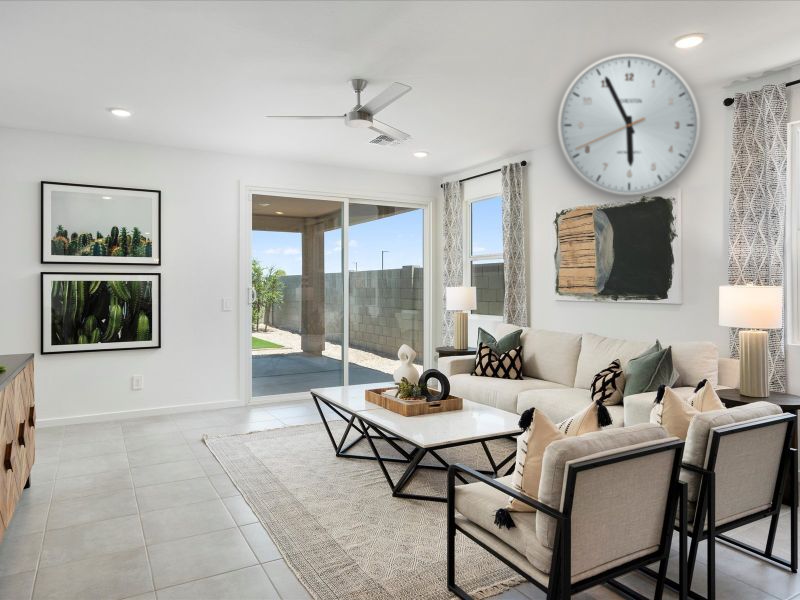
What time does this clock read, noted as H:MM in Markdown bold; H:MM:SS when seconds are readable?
**5:55:41**
